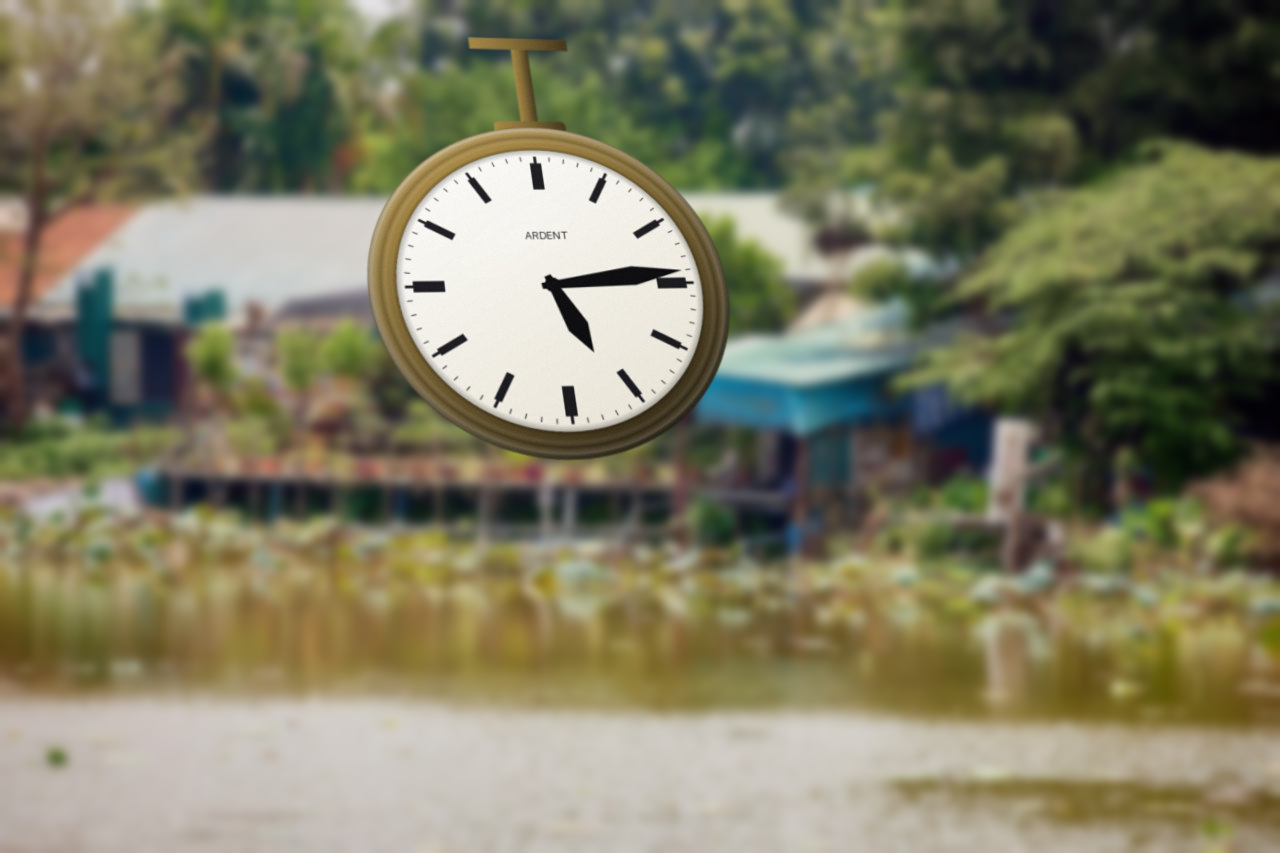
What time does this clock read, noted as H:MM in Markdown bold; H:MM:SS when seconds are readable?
**5:14**
